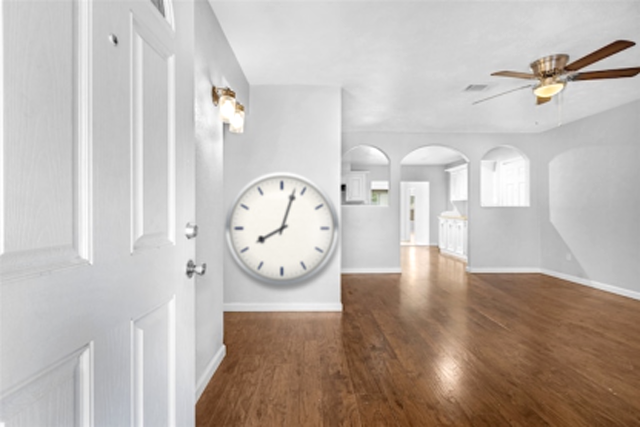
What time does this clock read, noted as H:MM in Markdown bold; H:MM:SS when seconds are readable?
**8:03**
